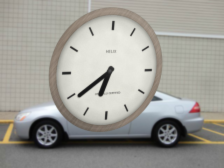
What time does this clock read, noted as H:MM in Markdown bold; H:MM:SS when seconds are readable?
**6:39**
